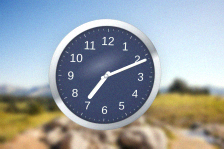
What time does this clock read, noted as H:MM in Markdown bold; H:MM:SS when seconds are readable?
**7:11**
